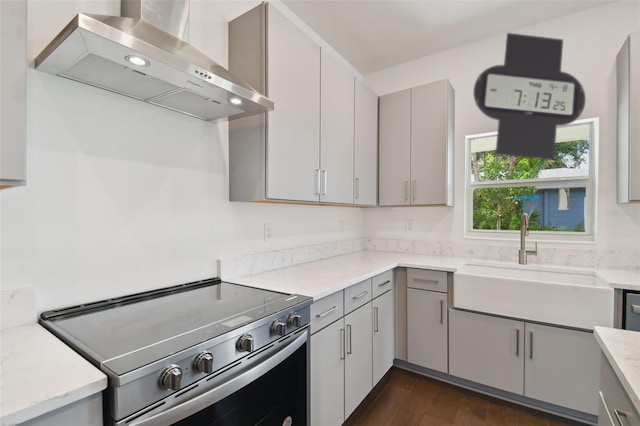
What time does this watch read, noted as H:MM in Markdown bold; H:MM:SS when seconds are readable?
**7:13**
